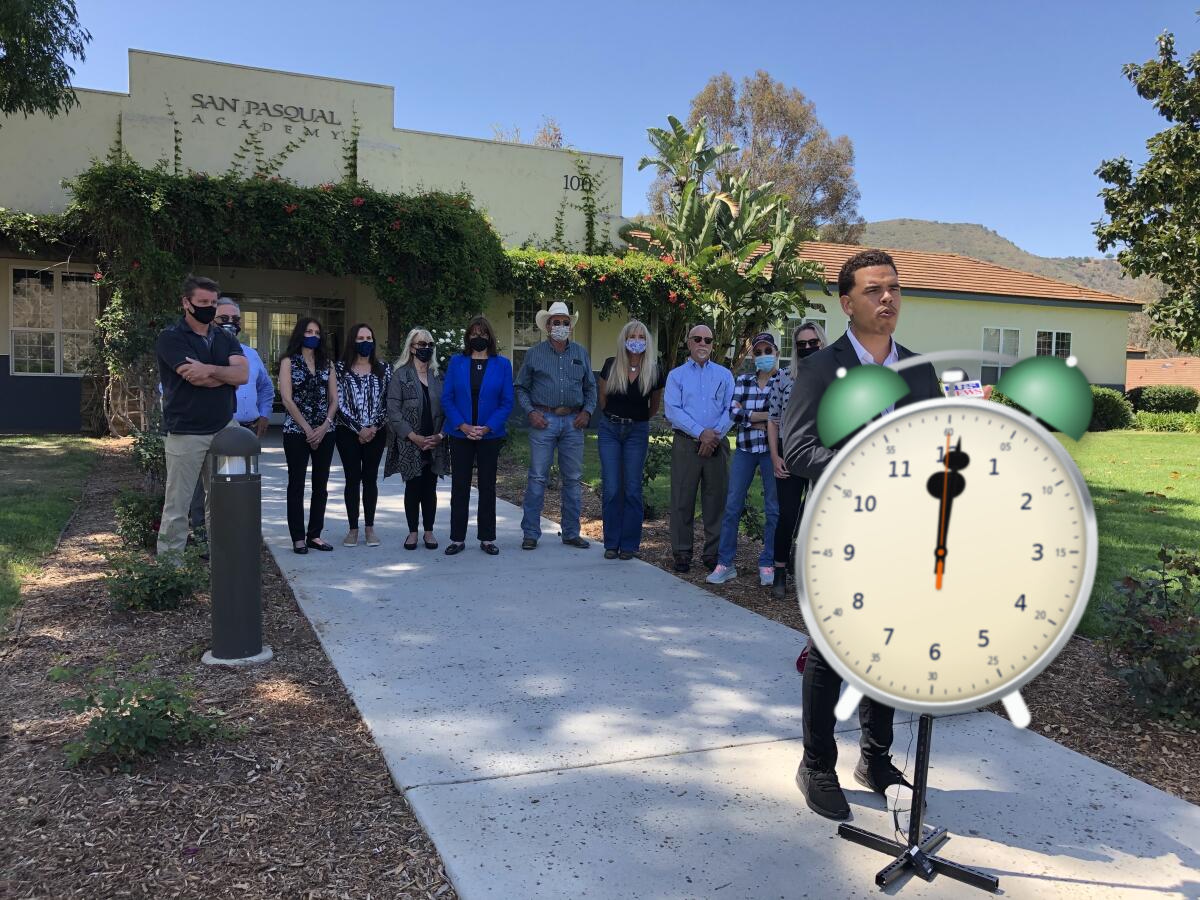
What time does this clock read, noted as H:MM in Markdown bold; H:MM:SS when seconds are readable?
**12:01:00**
